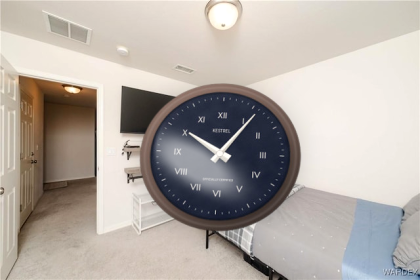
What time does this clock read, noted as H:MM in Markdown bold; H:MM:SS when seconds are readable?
**10:06**
